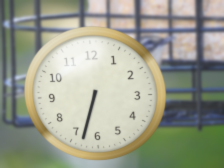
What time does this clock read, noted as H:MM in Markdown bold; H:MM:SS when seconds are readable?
**6:33**
